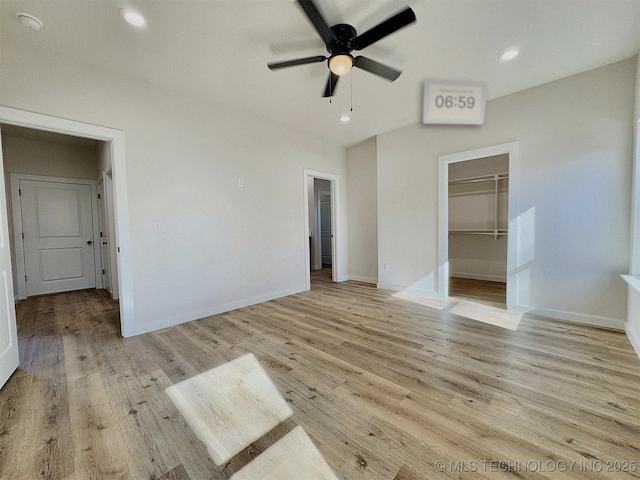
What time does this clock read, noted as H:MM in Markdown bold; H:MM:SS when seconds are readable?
**6:59**
